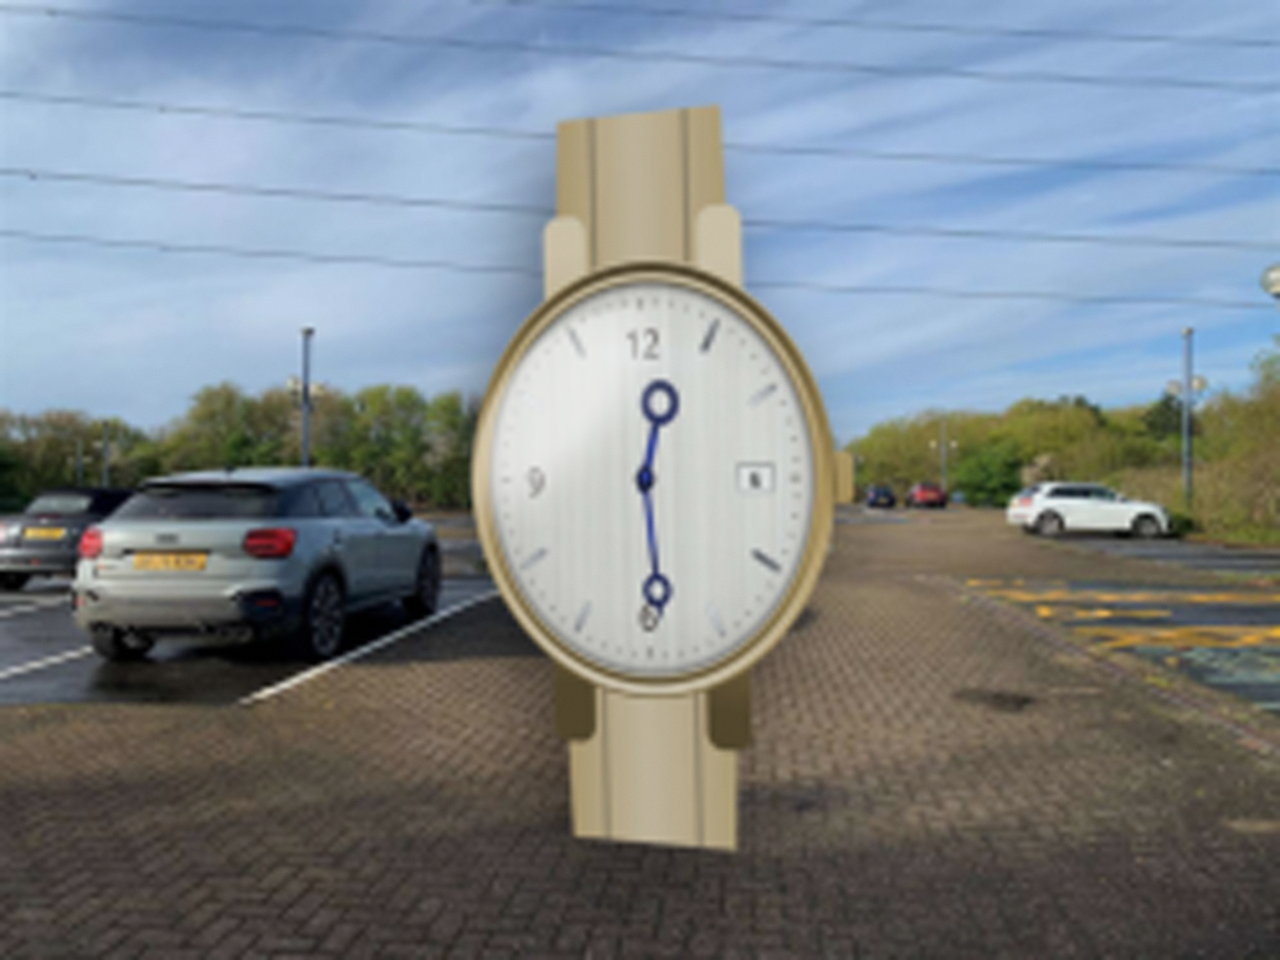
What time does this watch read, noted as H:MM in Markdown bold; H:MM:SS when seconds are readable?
**12:29**
